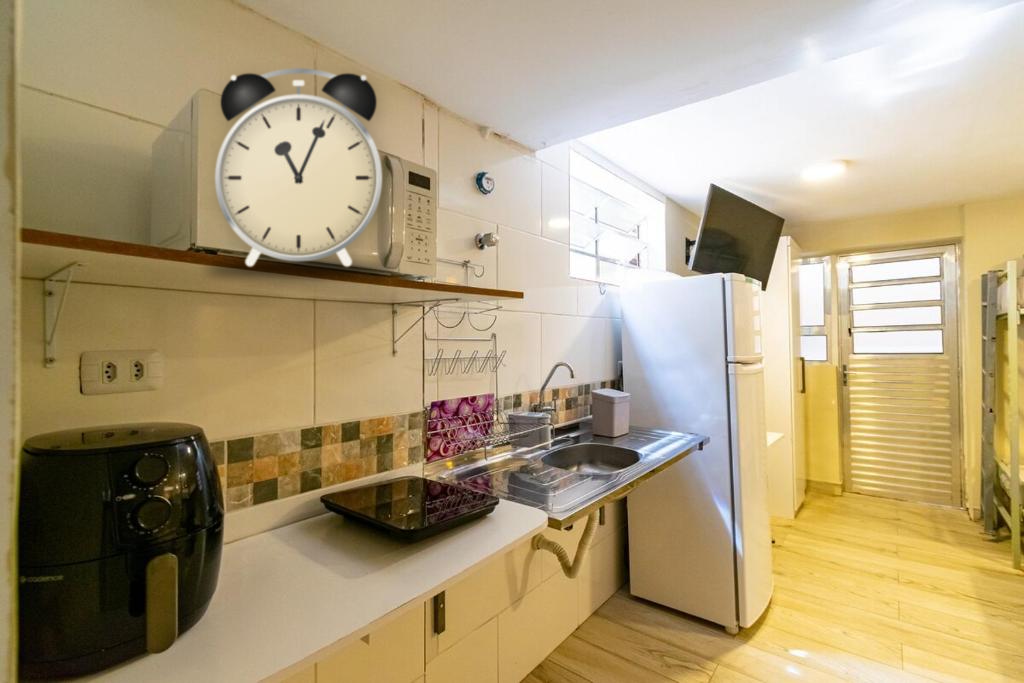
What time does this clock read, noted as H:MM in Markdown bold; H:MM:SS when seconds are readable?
**11:04**
